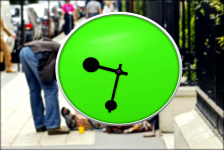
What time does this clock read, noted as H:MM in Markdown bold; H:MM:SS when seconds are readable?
**9:32**
